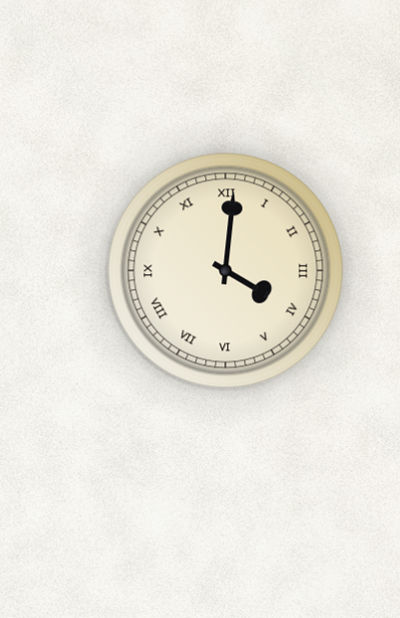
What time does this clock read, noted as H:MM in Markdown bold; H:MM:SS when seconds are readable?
**4:01**
